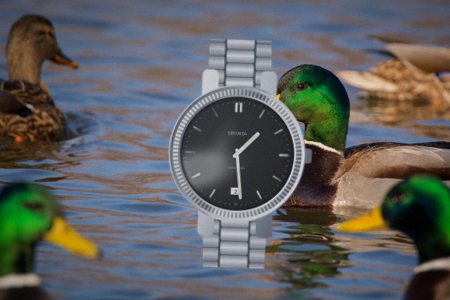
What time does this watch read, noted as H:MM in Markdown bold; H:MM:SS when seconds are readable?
**1:29**
